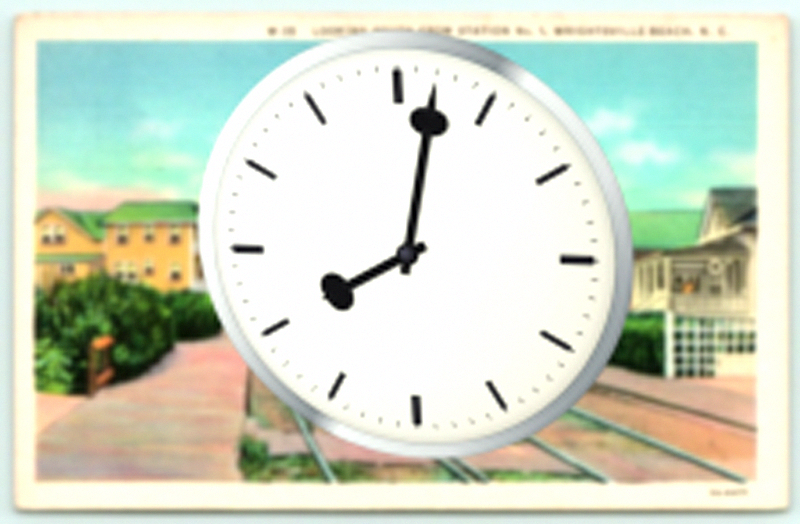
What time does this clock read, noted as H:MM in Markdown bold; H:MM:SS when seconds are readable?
**8:02**
